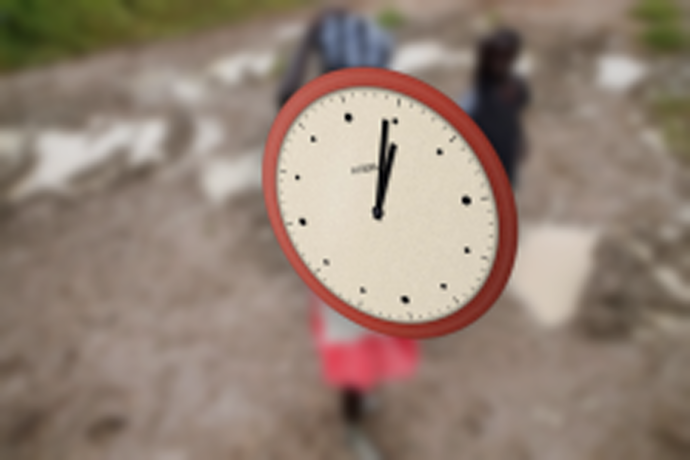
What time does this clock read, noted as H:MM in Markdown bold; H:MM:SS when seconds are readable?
**1:04**
